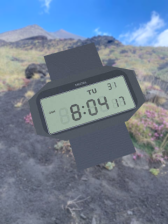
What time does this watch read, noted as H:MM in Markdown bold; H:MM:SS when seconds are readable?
**8:04:17**
